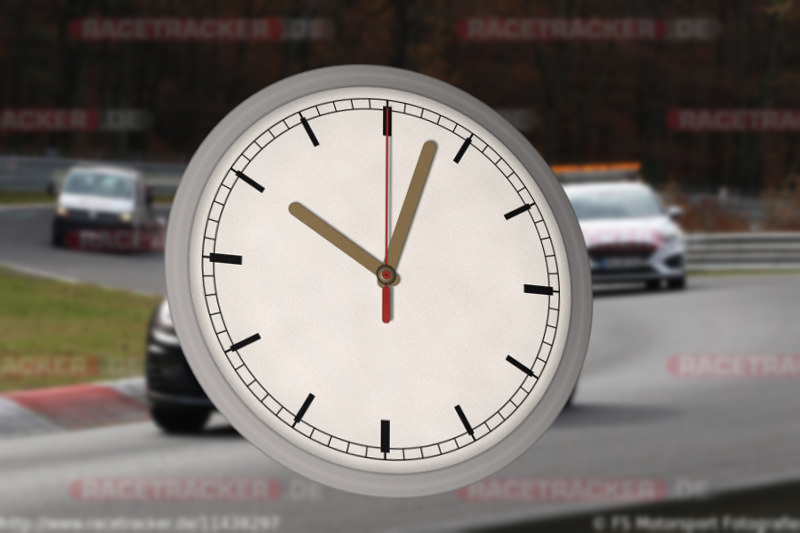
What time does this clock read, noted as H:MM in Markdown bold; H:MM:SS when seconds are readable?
**10:03:00**
